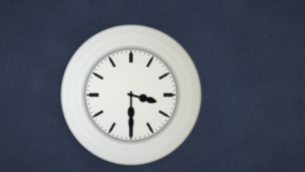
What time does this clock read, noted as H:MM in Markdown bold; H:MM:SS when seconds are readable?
**3:30**
